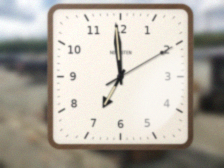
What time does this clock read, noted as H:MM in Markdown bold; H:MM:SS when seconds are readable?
**6:59:10**
